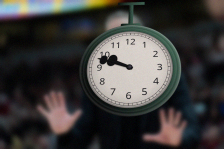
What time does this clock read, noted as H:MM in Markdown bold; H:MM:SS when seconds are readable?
**9:48**
